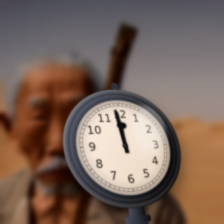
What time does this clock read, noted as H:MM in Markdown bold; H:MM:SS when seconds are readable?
**11:59**
